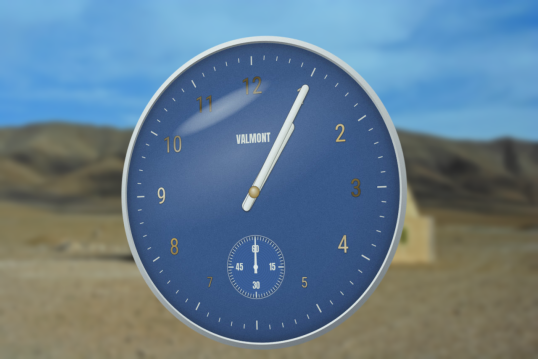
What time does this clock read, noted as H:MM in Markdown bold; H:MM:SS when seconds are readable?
**1:05**
